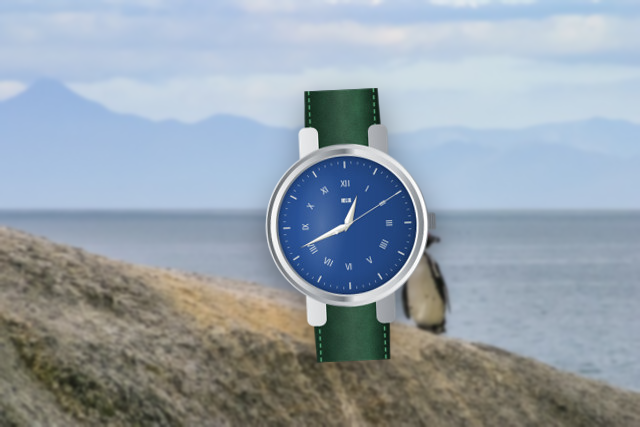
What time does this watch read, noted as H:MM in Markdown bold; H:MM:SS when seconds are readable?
**12:41:10**
